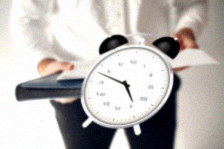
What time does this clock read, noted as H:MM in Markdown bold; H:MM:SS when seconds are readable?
**4:48**
